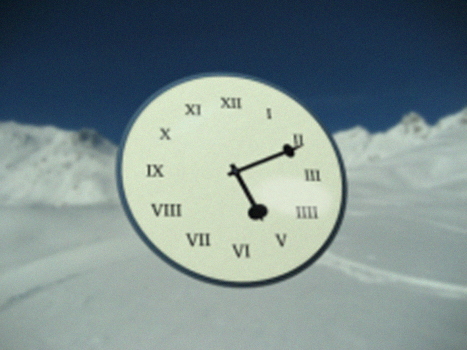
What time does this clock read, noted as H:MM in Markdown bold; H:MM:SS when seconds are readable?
**5:11**
